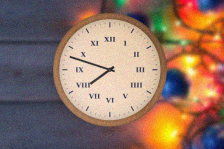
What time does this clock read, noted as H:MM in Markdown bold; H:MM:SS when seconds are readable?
**7:48**
